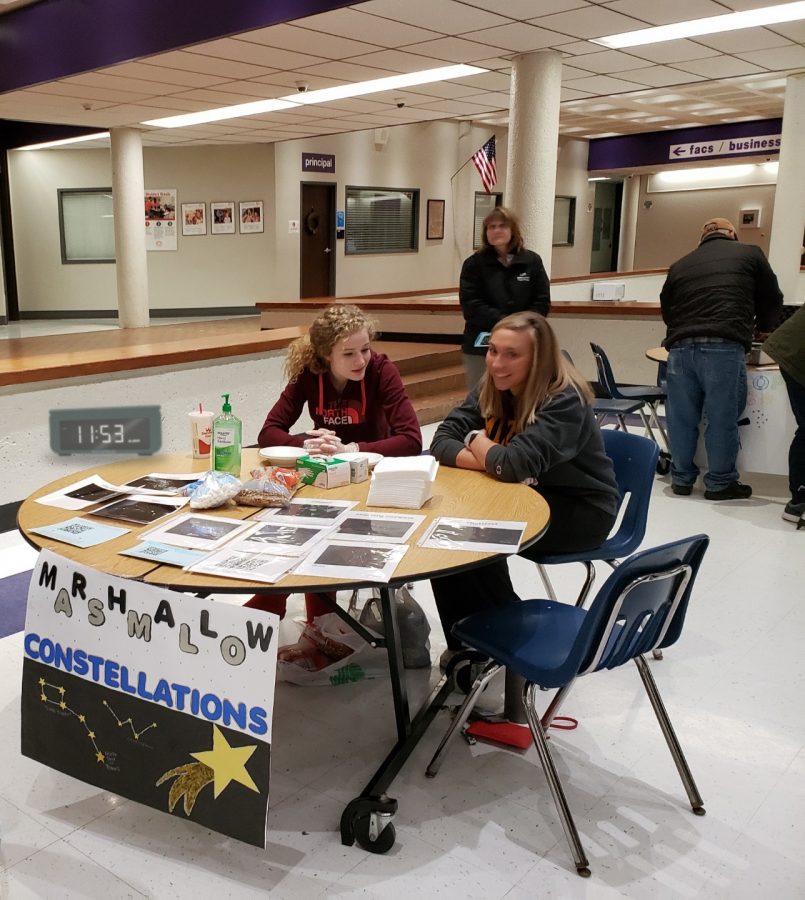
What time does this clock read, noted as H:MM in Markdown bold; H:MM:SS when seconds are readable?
**11:53**
